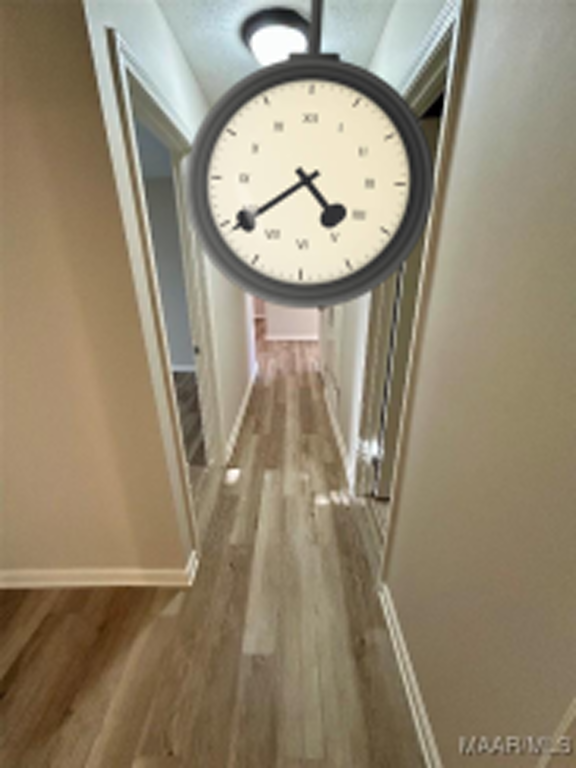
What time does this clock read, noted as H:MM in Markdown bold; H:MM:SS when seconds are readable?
**4:39**
